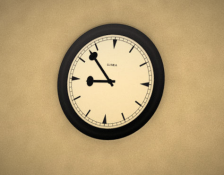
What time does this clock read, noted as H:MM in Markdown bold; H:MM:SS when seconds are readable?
**8:53**
